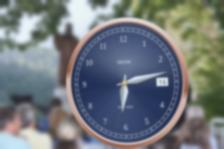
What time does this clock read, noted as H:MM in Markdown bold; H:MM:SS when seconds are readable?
**6:13**
